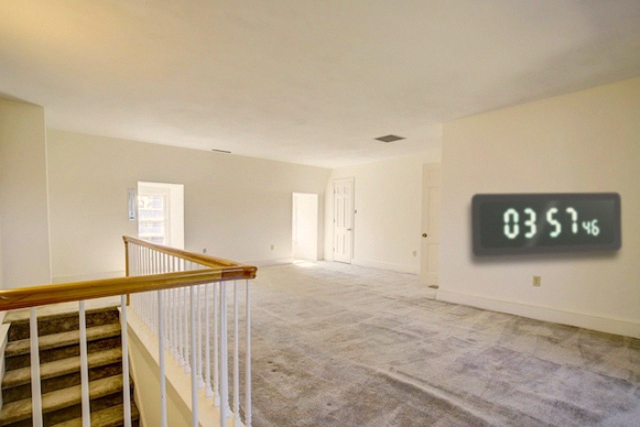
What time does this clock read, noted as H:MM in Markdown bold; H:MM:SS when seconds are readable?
**3:57:46**
